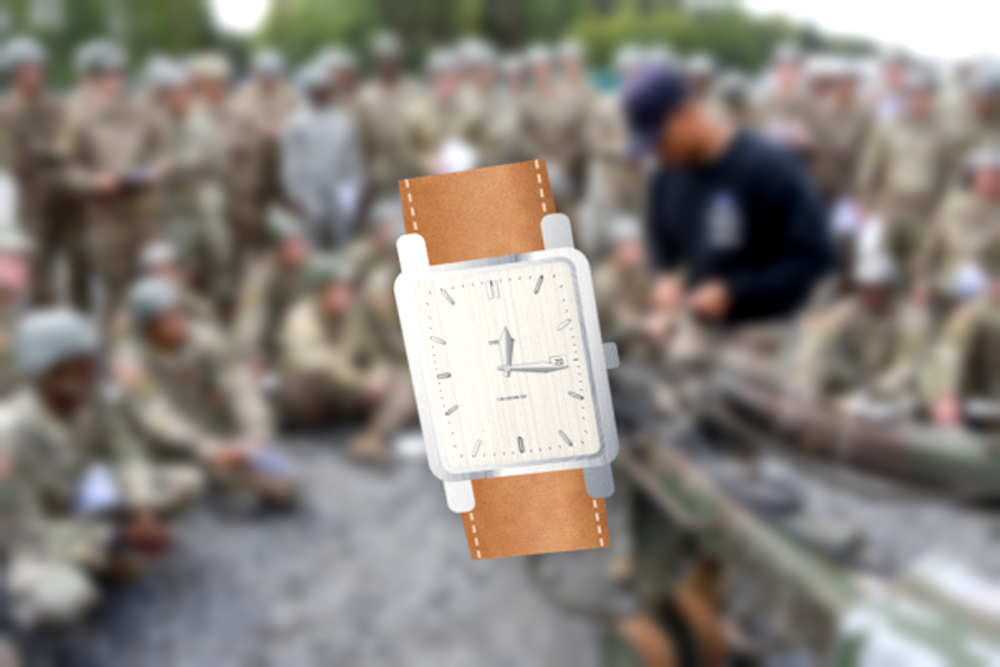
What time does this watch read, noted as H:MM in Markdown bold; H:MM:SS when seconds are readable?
**12:16**
